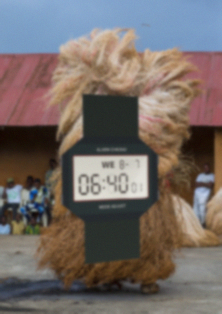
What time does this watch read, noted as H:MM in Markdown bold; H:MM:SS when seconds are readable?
**6:40**
